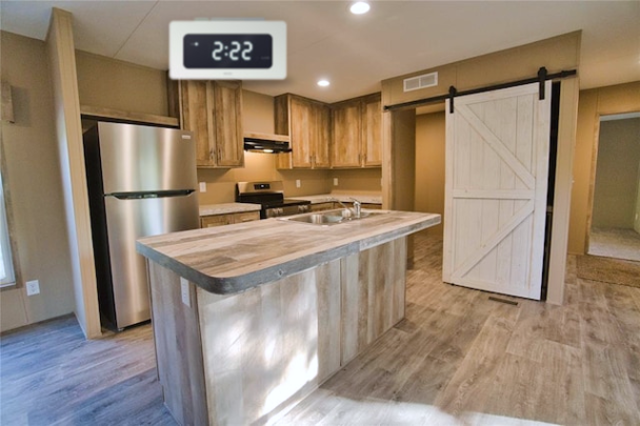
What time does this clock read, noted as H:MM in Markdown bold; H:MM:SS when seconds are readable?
**2:22**
